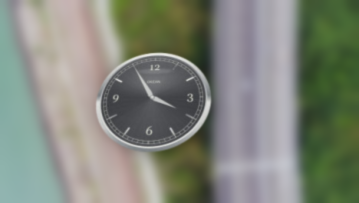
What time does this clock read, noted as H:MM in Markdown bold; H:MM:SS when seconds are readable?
**3:55**
